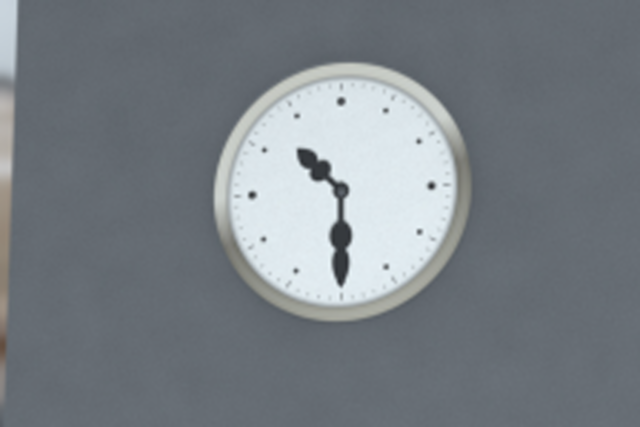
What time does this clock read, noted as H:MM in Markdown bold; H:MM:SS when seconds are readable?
**10:30**
